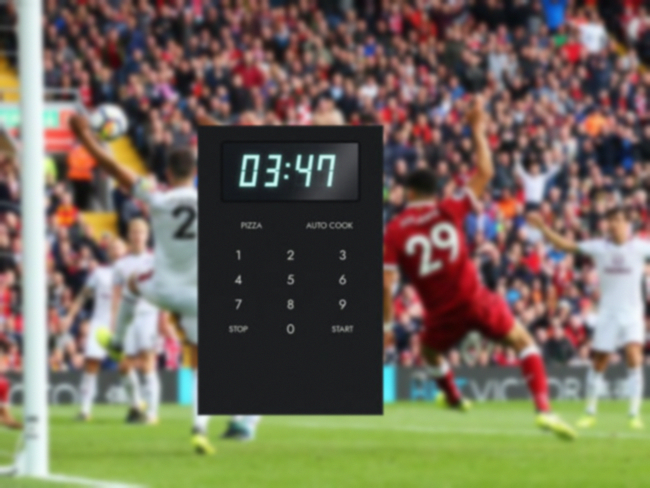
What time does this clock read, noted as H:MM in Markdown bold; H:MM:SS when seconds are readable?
**3:47**
